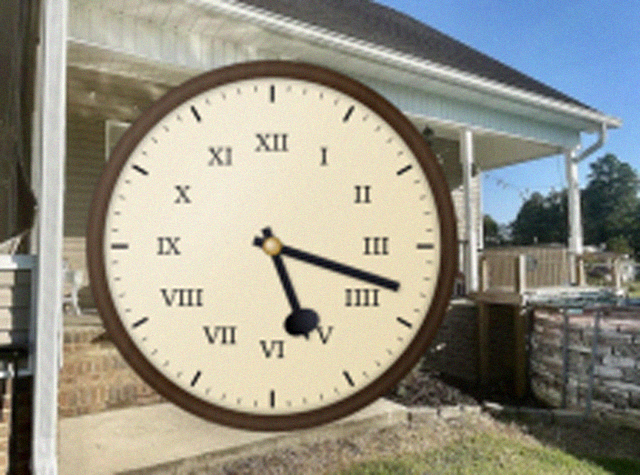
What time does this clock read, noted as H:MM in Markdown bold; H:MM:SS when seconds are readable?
**5:18**
